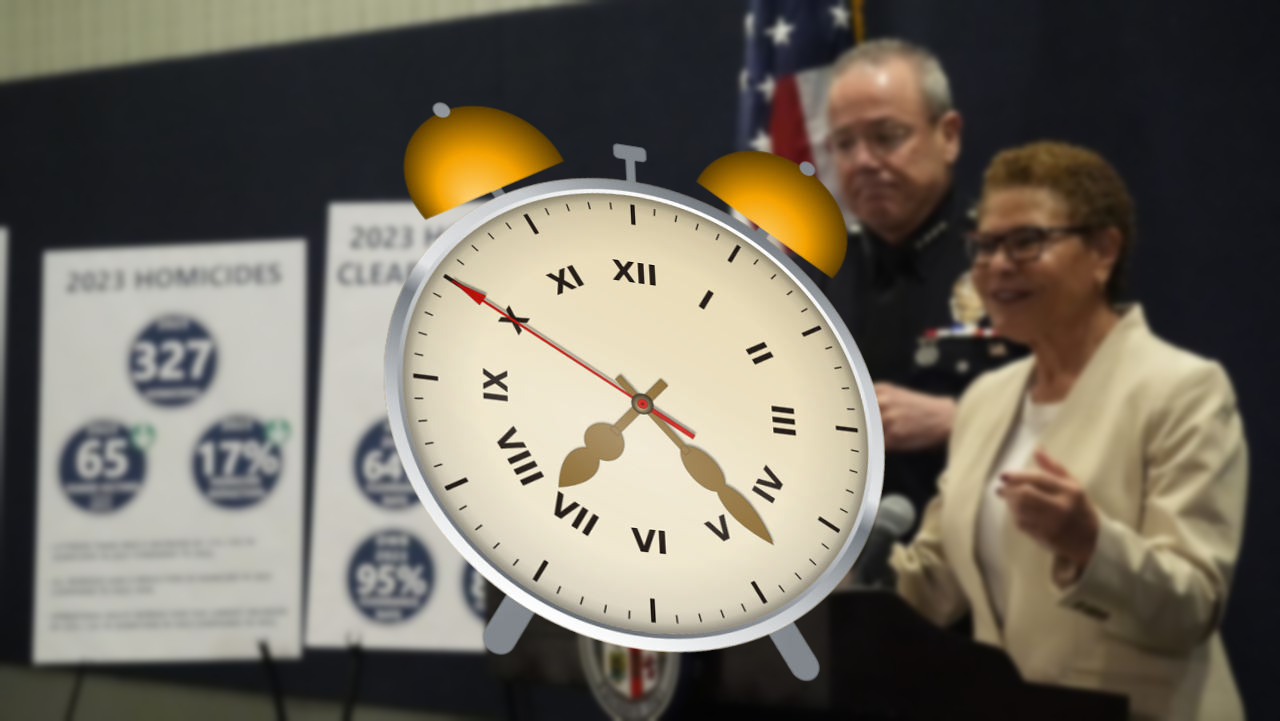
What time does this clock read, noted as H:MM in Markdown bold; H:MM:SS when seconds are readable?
**7:22:50**
